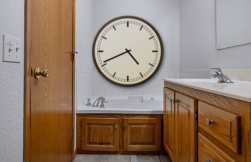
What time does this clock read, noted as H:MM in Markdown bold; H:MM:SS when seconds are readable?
**4:41**
